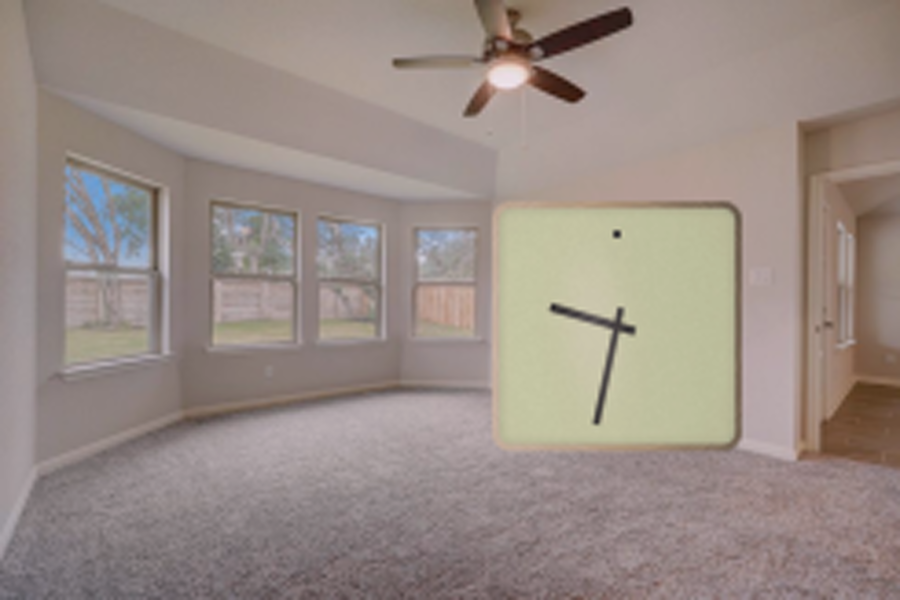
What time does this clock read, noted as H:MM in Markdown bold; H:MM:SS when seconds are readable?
**9:32**
